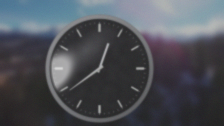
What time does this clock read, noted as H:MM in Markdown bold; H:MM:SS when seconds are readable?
**12:39**
